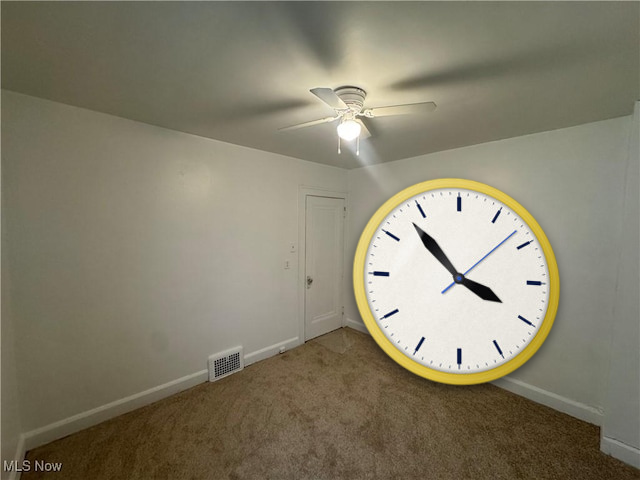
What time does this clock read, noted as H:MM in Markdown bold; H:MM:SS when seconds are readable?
**3:53:08**
